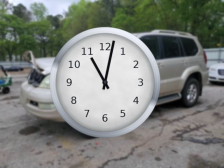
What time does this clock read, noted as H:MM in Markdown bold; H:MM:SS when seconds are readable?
**11:02**
